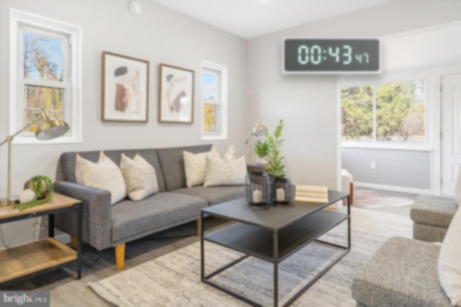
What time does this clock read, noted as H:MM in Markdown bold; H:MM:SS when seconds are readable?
**0:43**
